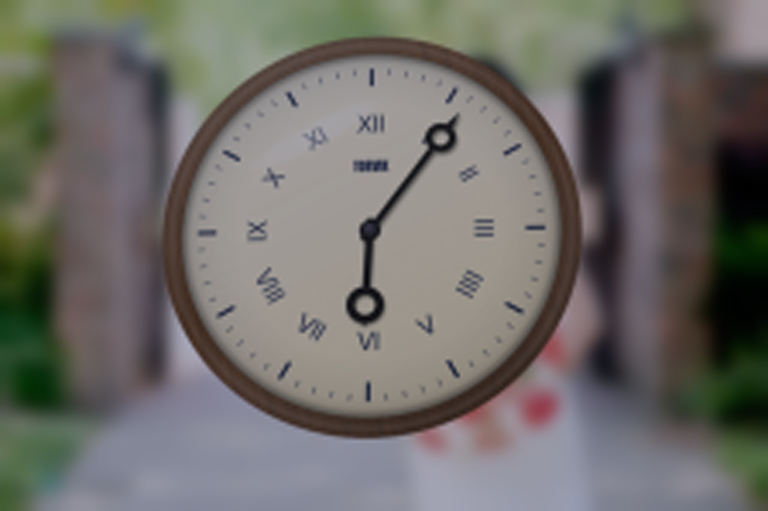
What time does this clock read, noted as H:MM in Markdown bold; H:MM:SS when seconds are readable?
**6:06**
